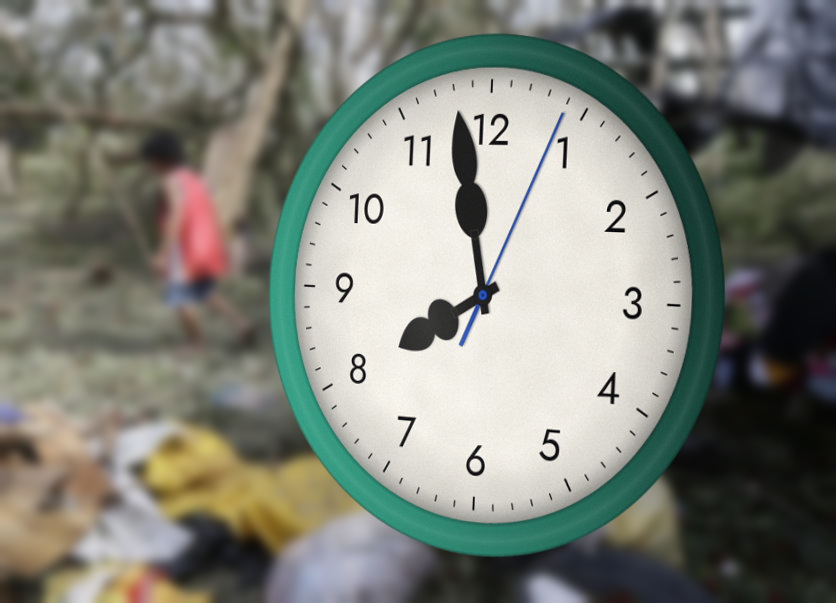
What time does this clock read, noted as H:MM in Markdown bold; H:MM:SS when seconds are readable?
**7:58:04**
